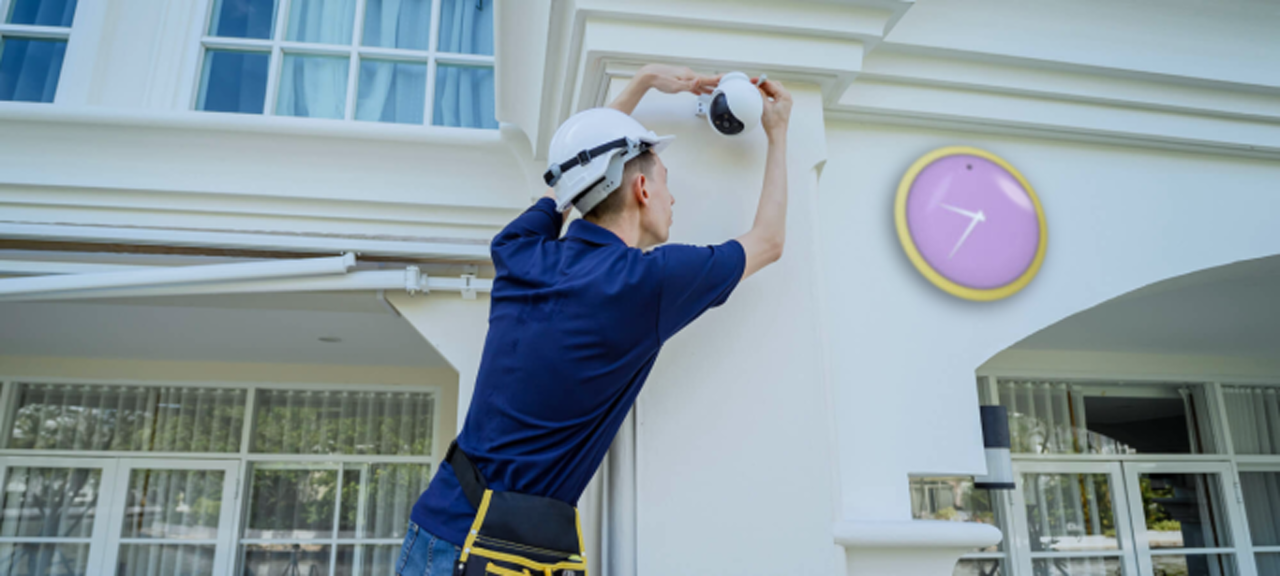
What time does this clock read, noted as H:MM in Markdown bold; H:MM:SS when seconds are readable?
**9:37**
